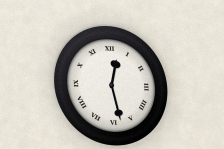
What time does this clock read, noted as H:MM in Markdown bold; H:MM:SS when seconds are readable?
**12:28**
